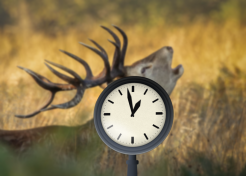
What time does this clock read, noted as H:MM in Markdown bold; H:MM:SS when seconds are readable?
**12:58**
